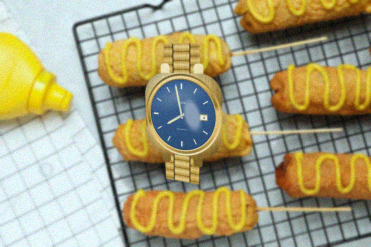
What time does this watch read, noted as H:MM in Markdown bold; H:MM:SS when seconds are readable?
**7:58**
